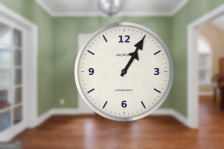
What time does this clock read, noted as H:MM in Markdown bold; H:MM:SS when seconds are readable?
**1:05**
